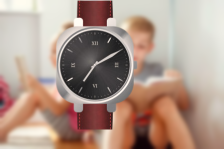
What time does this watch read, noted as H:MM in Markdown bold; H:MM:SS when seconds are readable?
**7:10**
